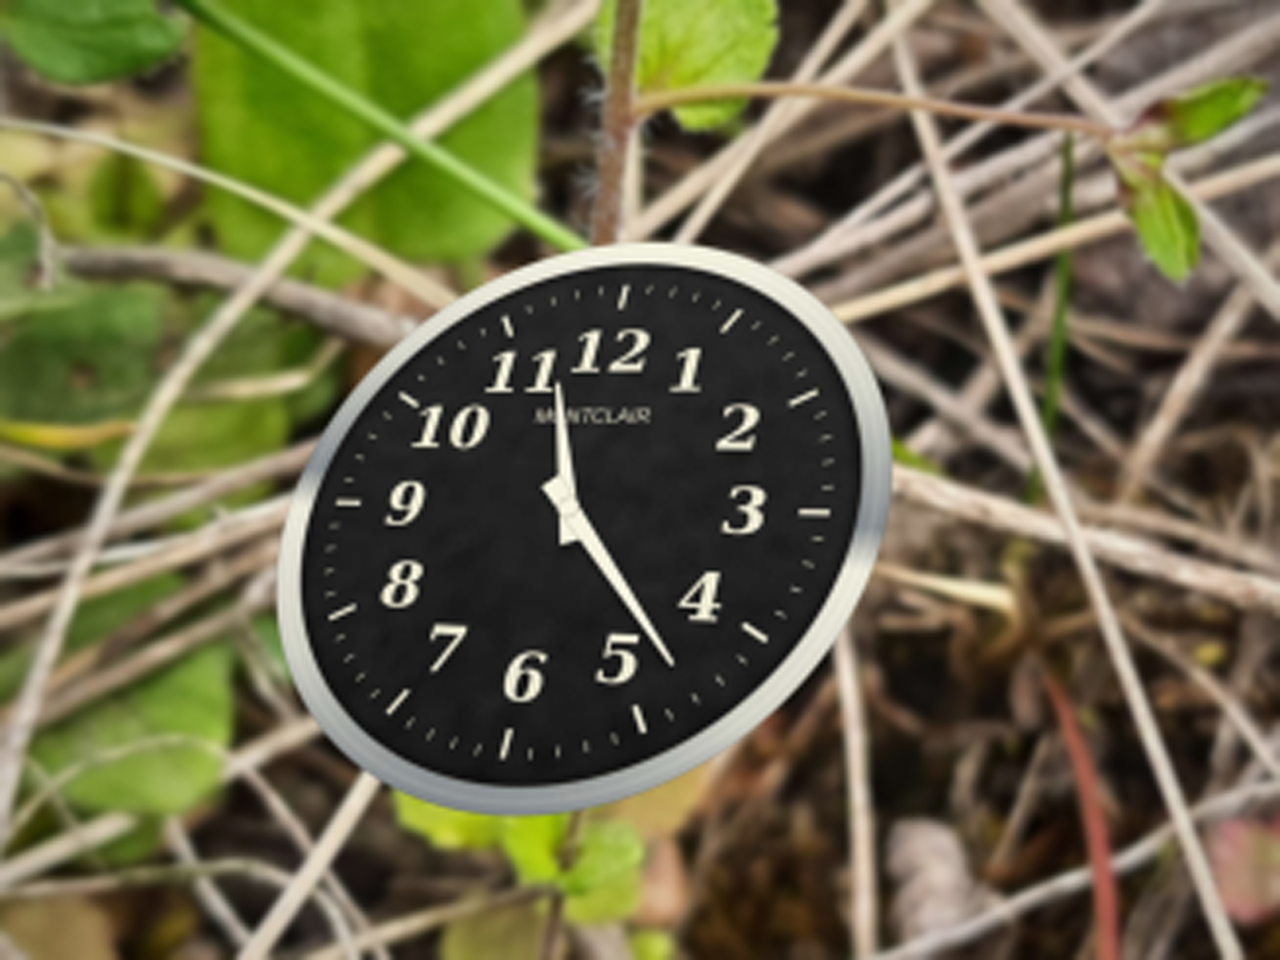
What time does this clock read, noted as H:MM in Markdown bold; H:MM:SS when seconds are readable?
**11:23**
